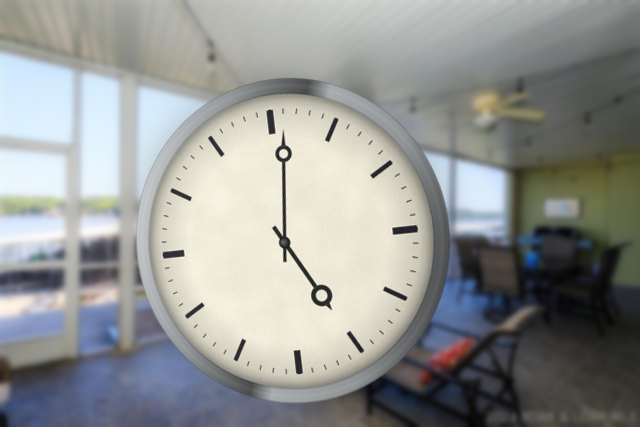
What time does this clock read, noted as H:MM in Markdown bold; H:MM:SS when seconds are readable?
**5:01**
